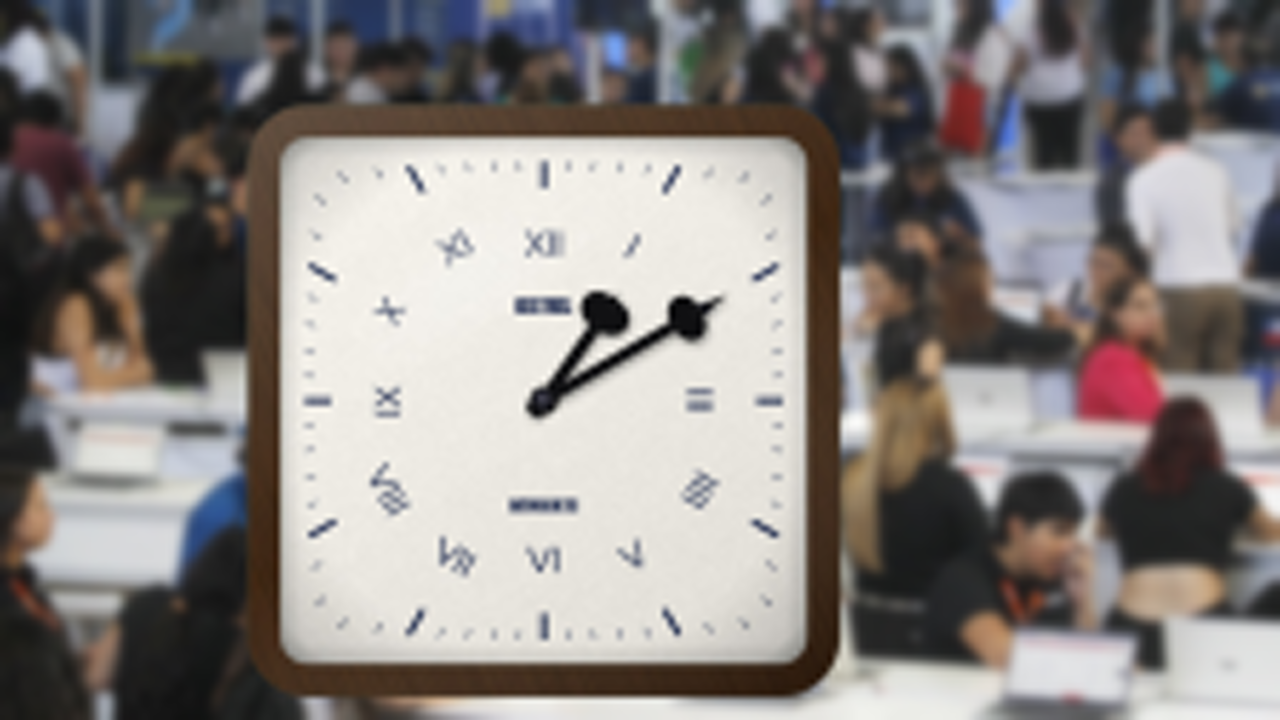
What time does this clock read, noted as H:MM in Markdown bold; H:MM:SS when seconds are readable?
**1:10**
